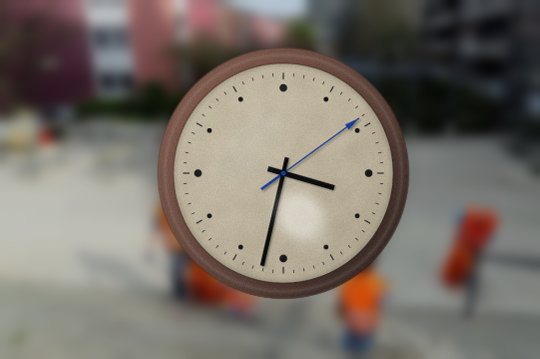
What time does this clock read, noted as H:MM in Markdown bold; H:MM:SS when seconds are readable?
**3:32:09**
